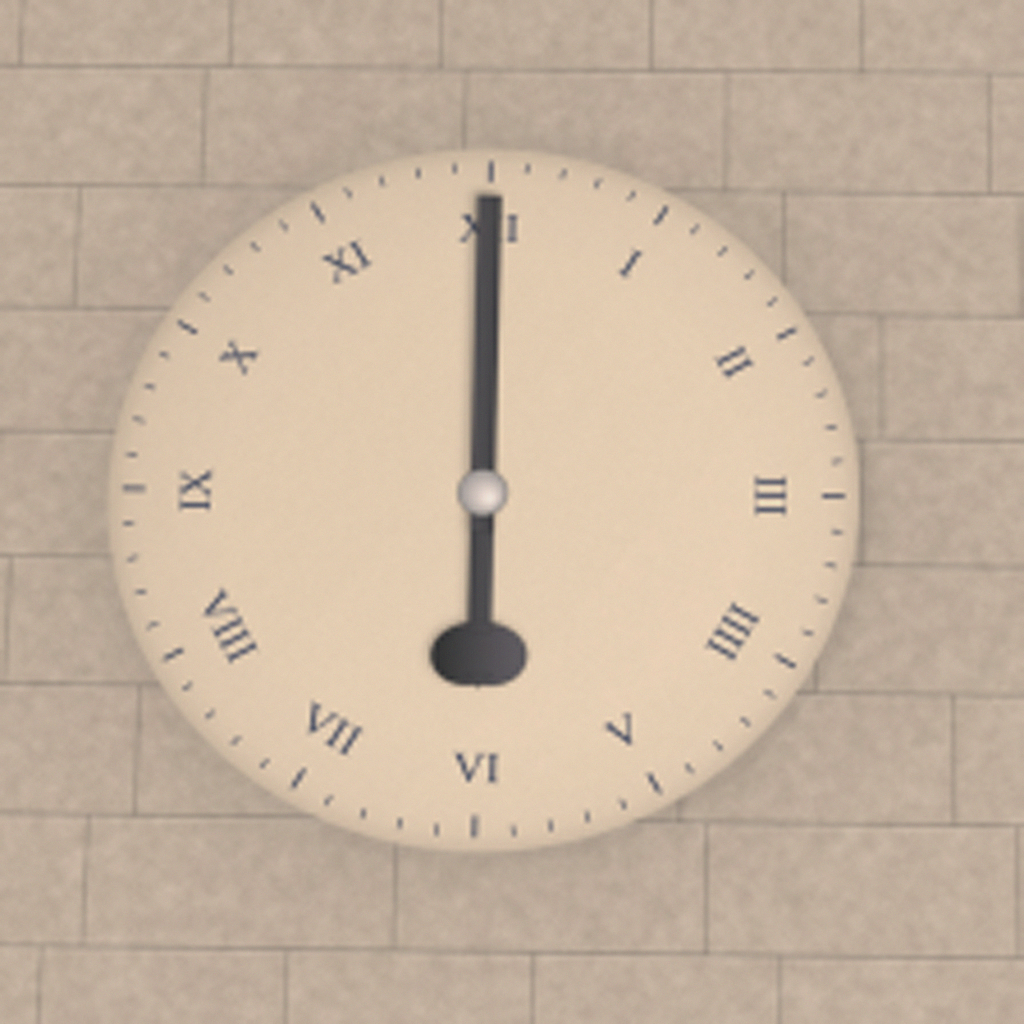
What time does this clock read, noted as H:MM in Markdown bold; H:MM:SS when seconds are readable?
**6:00**
